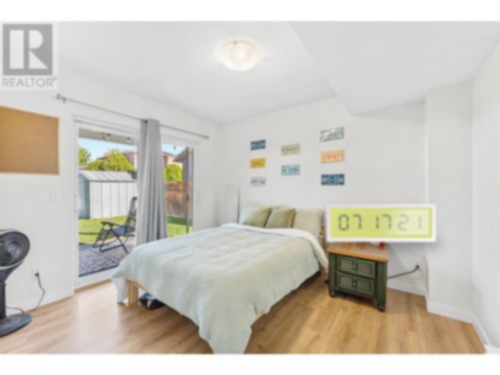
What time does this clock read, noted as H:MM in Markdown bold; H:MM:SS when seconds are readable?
**7:17:21**
